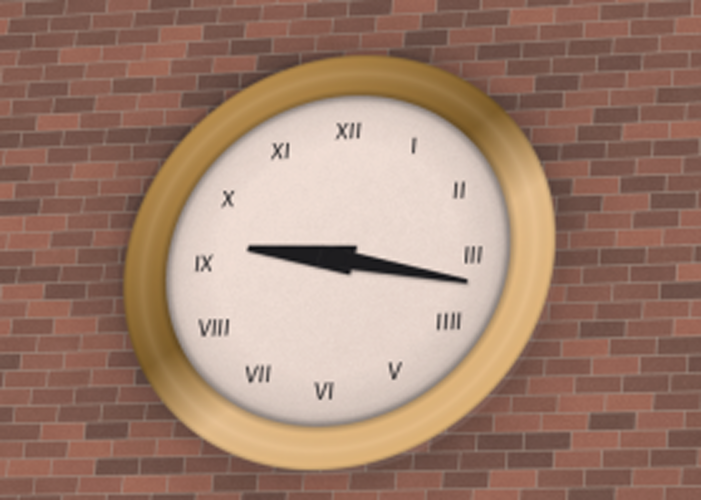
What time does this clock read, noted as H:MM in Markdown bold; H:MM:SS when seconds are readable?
**9:17**
